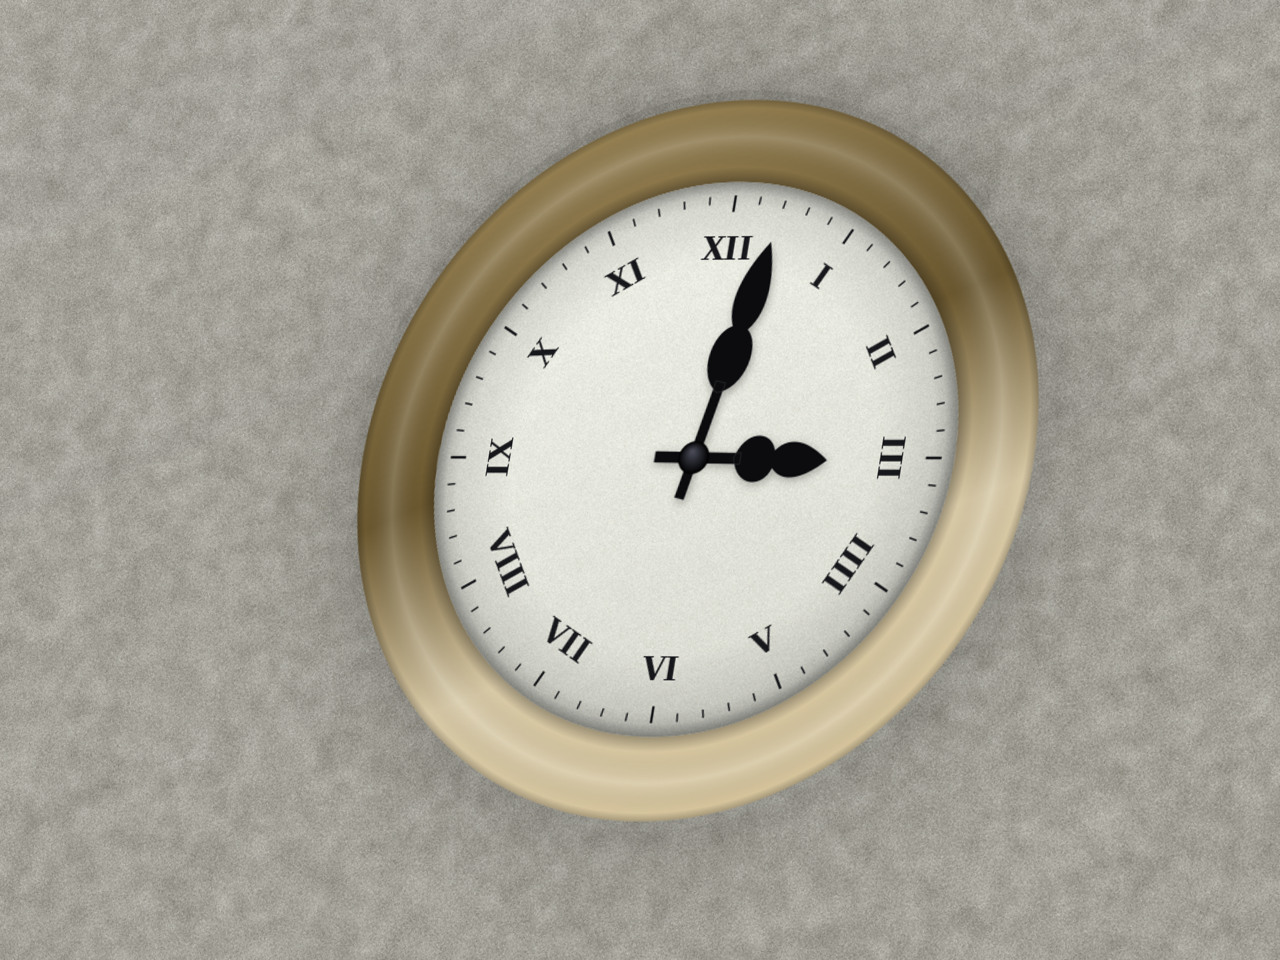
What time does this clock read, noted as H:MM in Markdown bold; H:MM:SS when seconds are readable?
**3:02**
